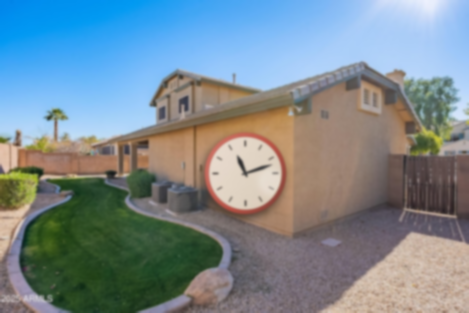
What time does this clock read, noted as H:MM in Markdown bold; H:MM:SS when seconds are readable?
**11:12**
